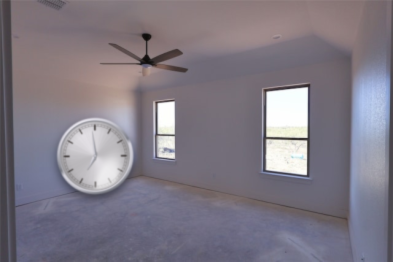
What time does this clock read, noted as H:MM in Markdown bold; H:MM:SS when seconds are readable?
**6:59**
